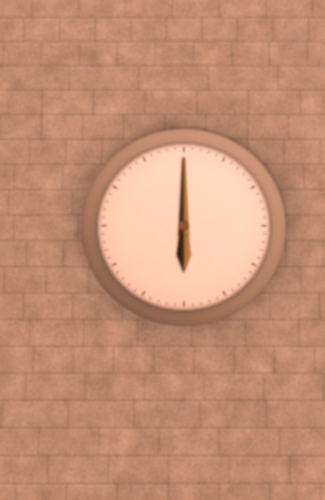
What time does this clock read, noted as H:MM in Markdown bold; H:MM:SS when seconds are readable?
**6:00**
